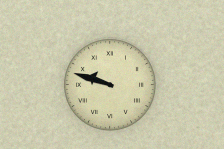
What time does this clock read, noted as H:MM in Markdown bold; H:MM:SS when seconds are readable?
**9:48**
